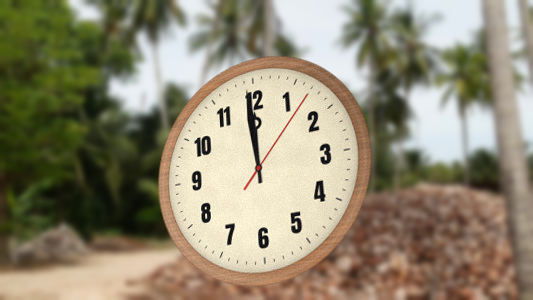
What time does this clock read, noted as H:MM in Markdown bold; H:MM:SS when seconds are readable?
**11:59:07**
